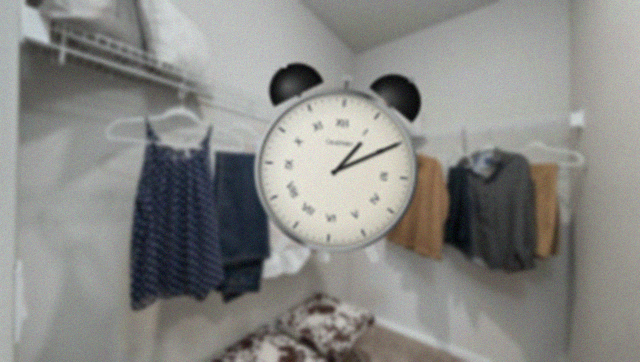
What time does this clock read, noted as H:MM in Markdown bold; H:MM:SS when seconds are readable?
**1:10**
